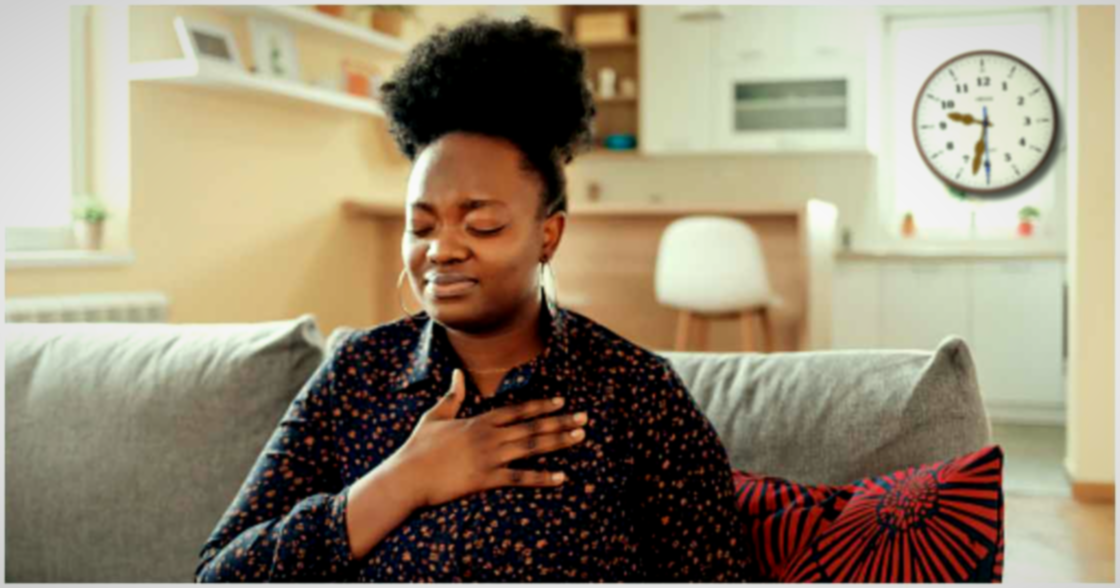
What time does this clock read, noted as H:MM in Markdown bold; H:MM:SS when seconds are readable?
**9:32:30**
